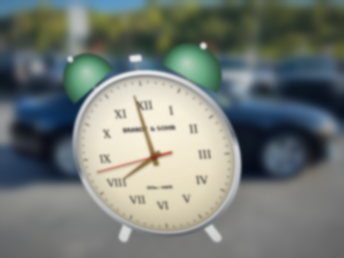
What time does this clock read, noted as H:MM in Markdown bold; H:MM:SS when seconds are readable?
**7:58:43**
